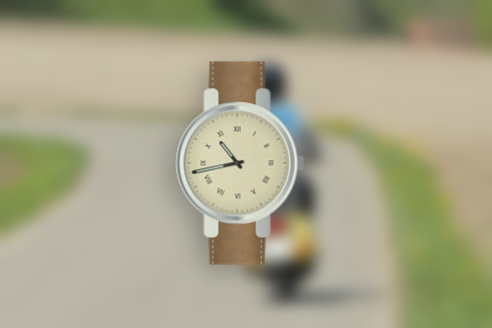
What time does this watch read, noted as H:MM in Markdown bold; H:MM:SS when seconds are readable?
**10:43**
